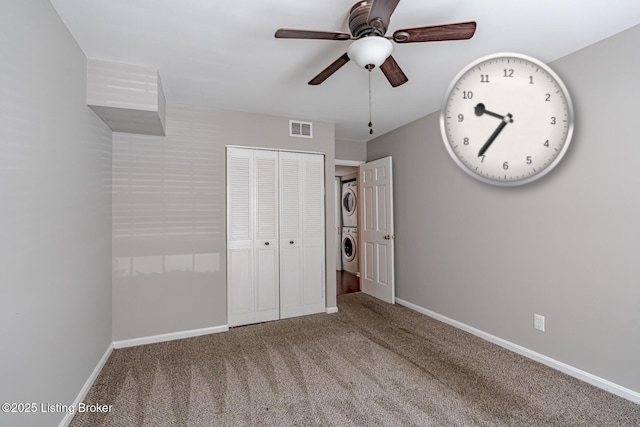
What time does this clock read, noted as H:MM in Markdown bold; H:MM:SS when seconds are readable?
**9:36**
